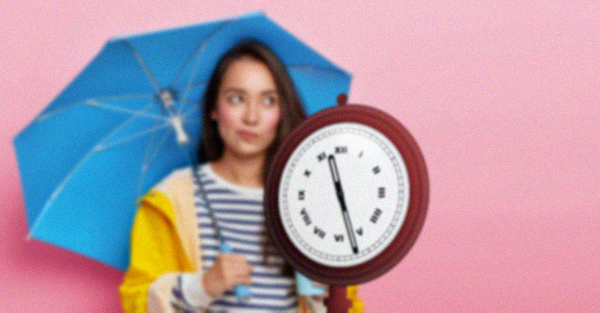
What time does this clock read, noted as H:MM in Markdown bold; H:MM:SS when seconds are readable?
**11:27**
